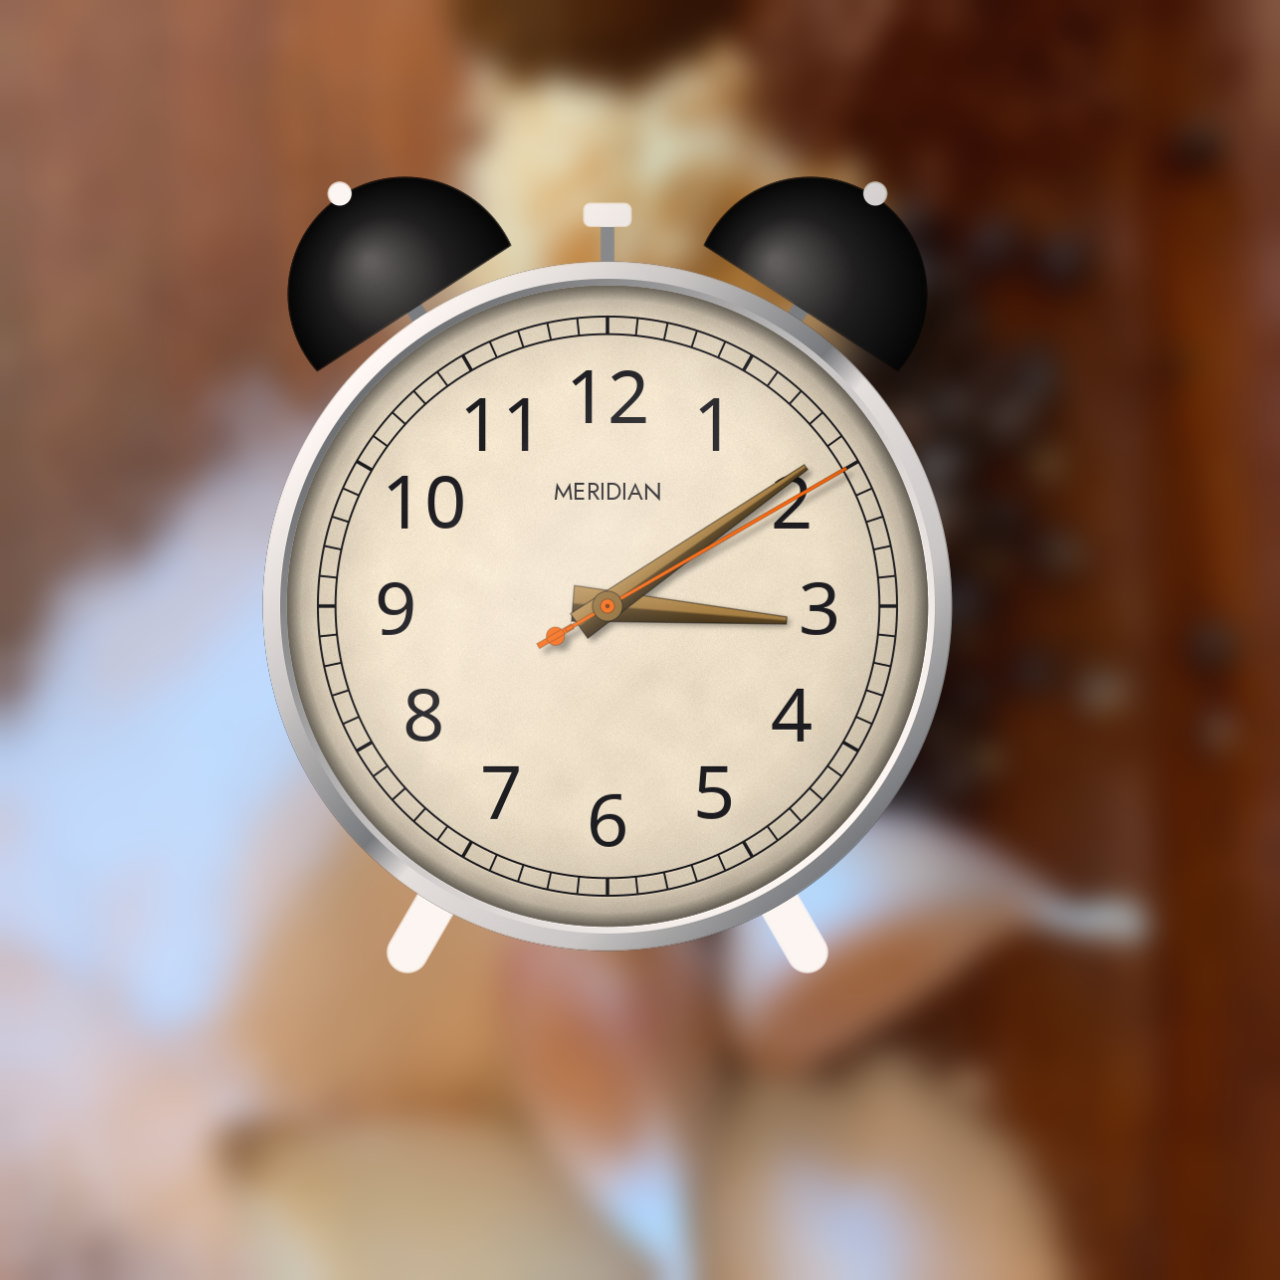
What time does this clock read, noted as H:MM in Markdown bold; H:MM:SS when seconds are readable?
**3:09:10**
